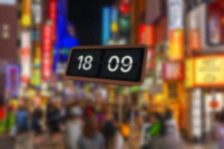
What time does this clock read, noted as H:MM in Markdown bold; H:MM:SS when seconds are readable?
**18:09**
